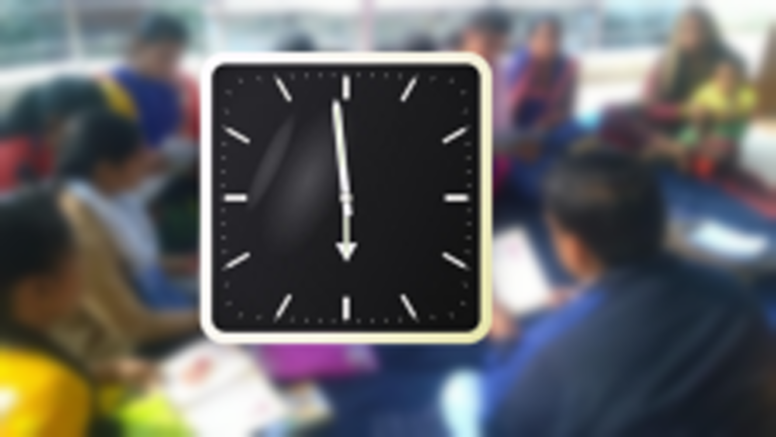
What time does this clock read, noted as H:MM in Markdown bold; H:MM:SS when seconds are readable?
**5:59**
